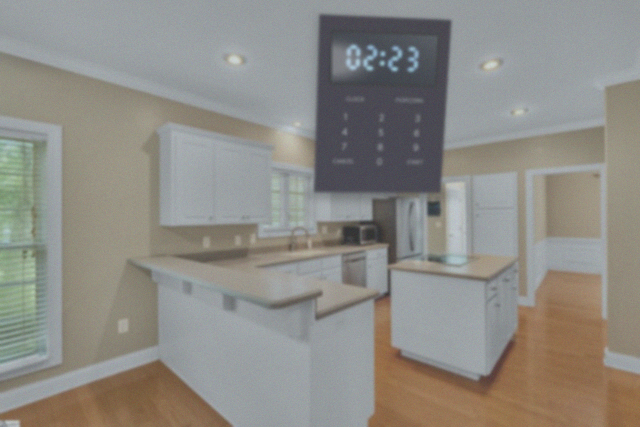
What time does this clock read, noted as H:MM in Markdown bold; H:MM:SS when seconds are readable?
**2:23**
